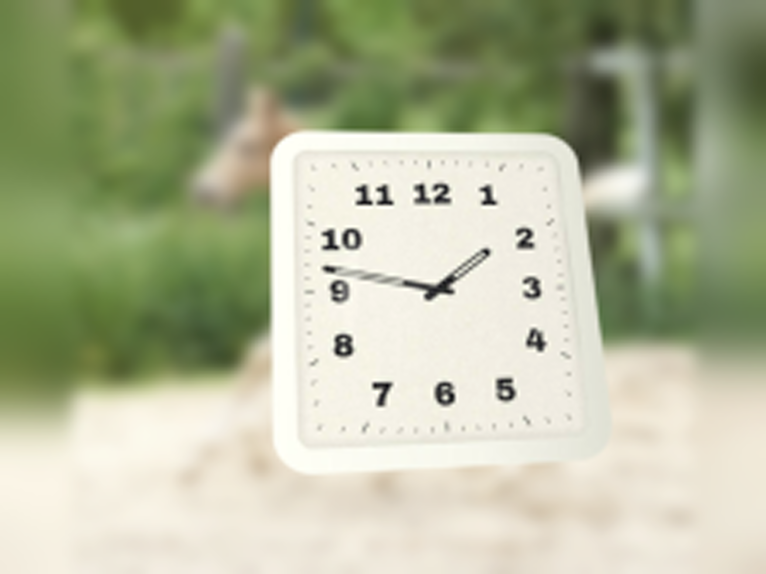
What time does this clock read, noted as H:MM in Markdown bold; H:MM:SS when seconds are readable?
**1:47**
